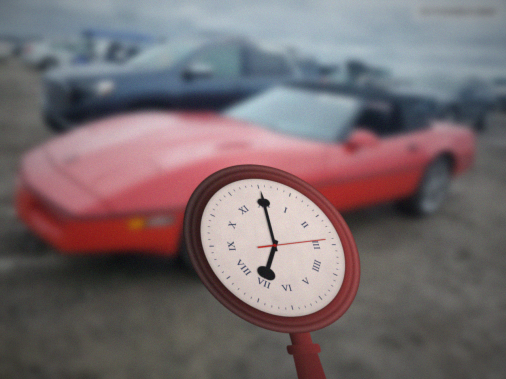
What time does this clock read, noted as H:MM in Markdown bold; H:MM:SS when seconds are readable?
**7:00:14**
